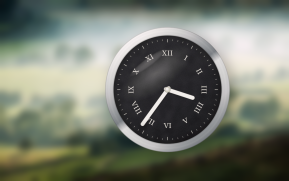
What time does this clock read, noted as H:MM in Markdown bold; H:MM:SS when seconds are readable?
**3:36**
